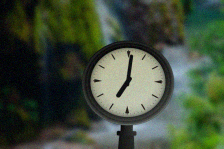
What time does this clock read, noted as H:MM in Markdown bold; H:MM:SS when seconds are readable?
**7:01**
